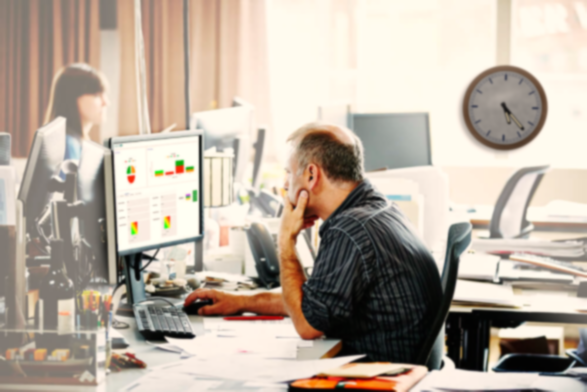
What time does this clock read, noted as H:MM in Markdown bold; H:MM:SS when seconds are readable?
**5:23**
